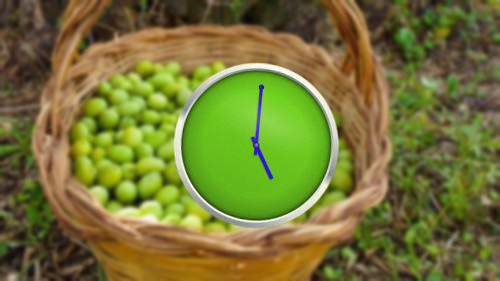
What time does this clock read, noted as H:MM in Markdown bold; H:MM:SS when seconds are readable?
**5:00**
